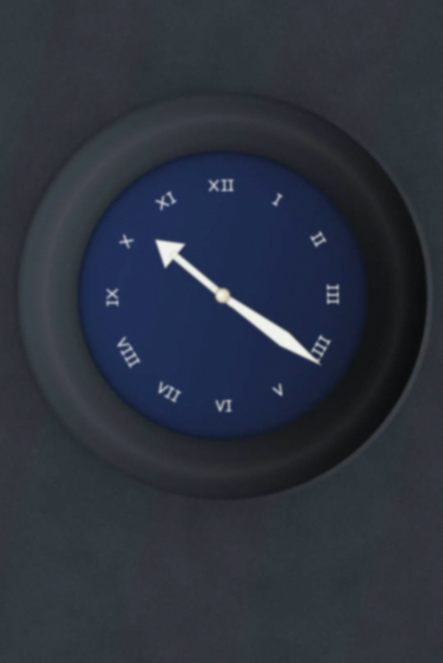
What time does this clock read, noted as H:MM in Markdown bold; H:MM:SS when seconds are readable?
**10:21**
